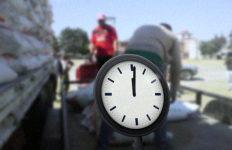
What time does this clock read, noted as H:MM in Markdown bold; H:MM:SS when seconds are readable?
**12:01**
